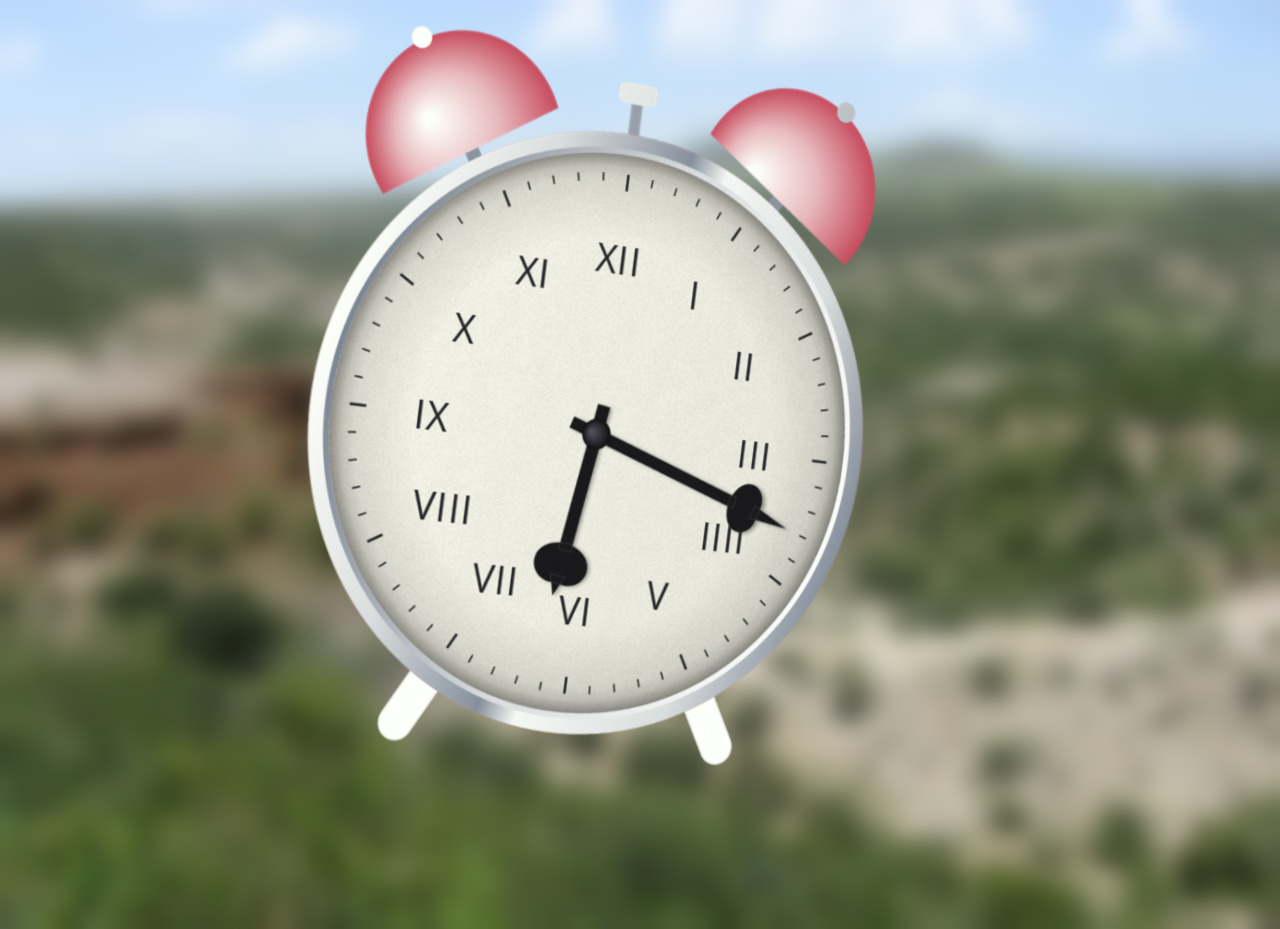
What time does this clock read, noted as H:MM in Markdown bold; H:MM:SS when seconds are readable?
**6:18**
